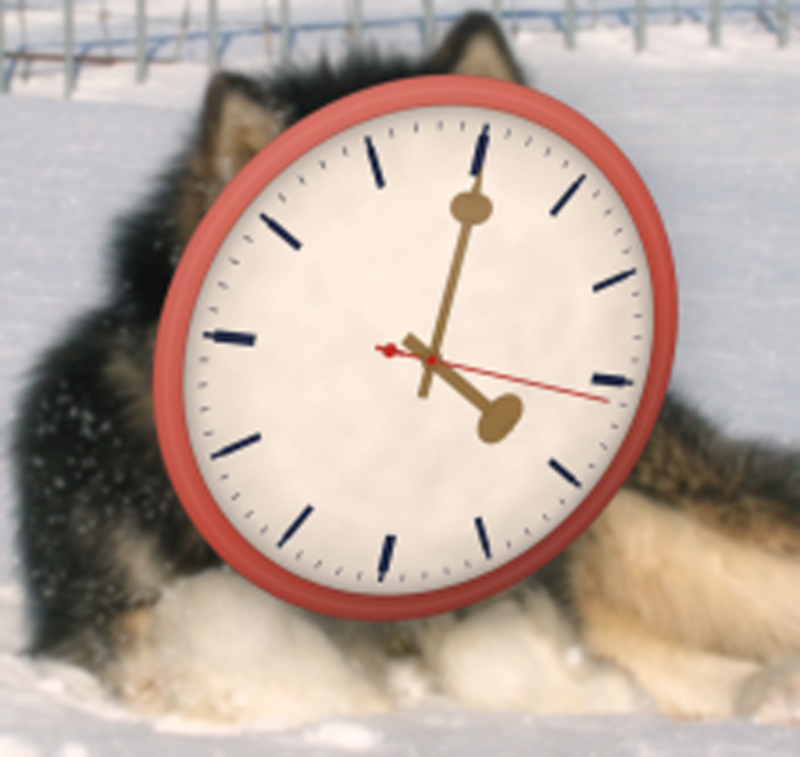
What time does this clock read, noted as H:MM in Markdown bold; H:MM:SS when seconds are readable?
**4:00:16**
